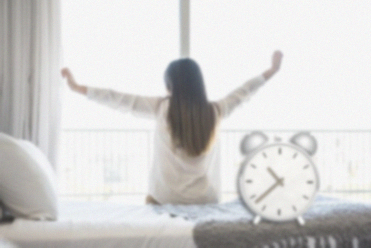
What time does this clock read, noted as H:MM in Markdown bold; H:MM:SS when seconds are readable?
**10:38**
